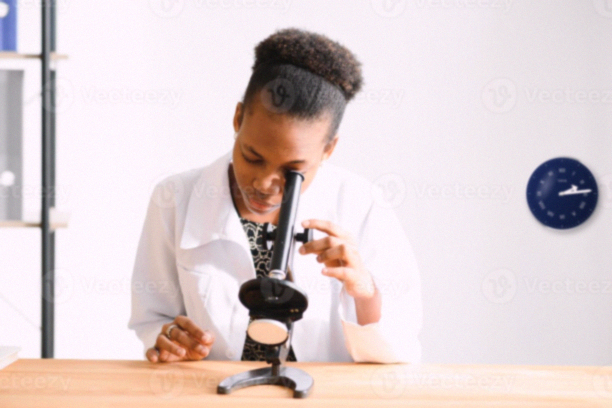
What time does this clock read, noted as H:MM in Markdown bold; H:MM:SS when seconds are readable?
**2:14**
